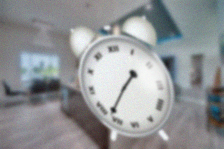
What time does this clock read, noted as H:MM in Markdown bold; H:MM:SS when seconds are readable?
**1:37**
